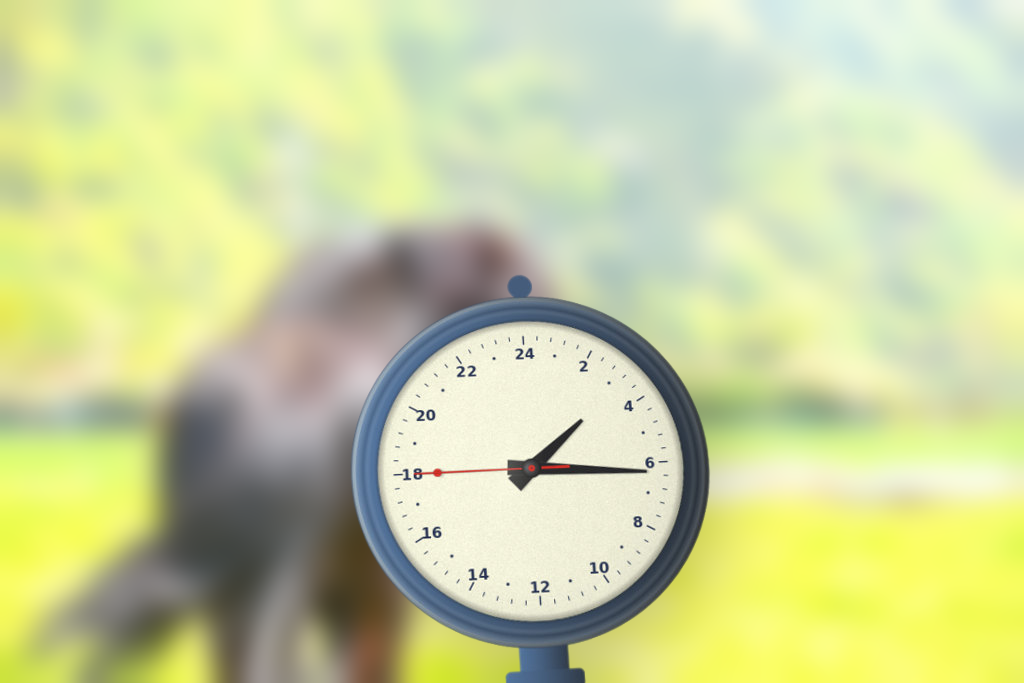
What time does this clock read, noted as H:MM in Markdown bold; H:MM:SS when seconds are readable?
**3:15:45**
